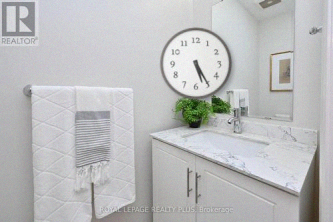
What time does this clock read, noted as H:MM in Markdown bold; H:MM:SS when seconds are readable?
**5:25**
